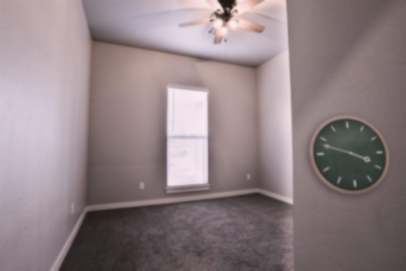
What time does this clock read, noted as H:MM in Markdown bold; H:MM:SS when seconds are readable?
**3:48**
